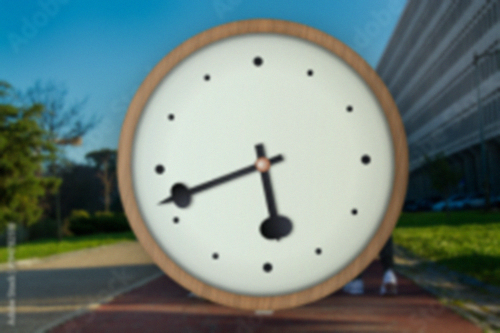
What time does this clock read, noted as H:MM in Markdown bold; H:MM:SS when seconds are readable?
**5:42**
